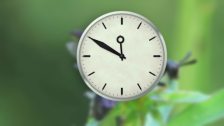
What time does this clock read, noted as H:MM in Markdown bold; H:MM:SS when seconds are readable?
**11:50**
